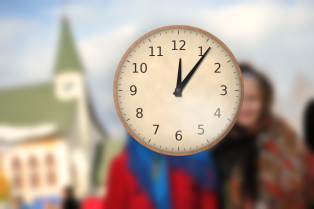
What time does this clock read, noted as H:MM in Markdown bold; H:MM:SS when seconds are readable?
**12:06**
